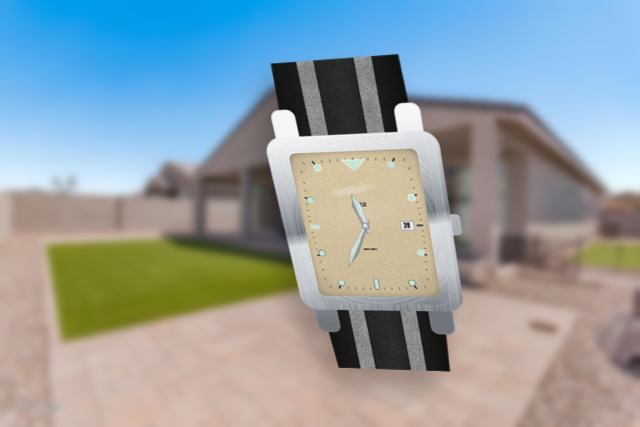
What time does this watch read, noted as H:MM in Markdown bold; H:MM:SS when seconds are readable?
**11:35**
